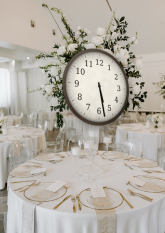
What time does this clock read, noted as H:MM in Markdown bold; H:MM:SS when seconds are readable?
**5:28**
